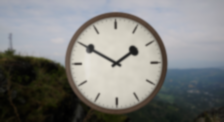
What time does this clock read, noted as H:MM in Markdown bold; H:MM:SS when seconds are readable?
**1:50**
